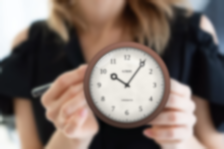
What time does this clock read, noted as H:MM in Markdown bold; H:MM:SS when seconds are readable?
**10:06**
